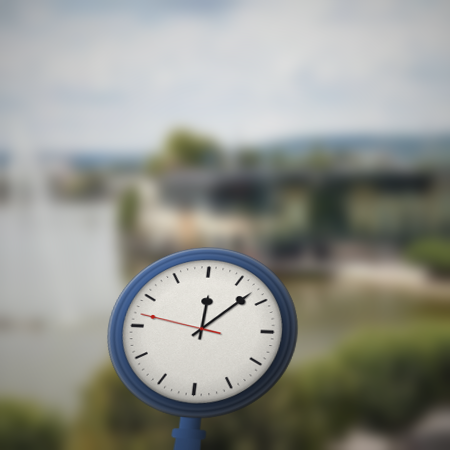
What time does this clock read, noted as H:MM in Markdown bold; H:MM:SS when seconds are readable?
**12:07:47**
